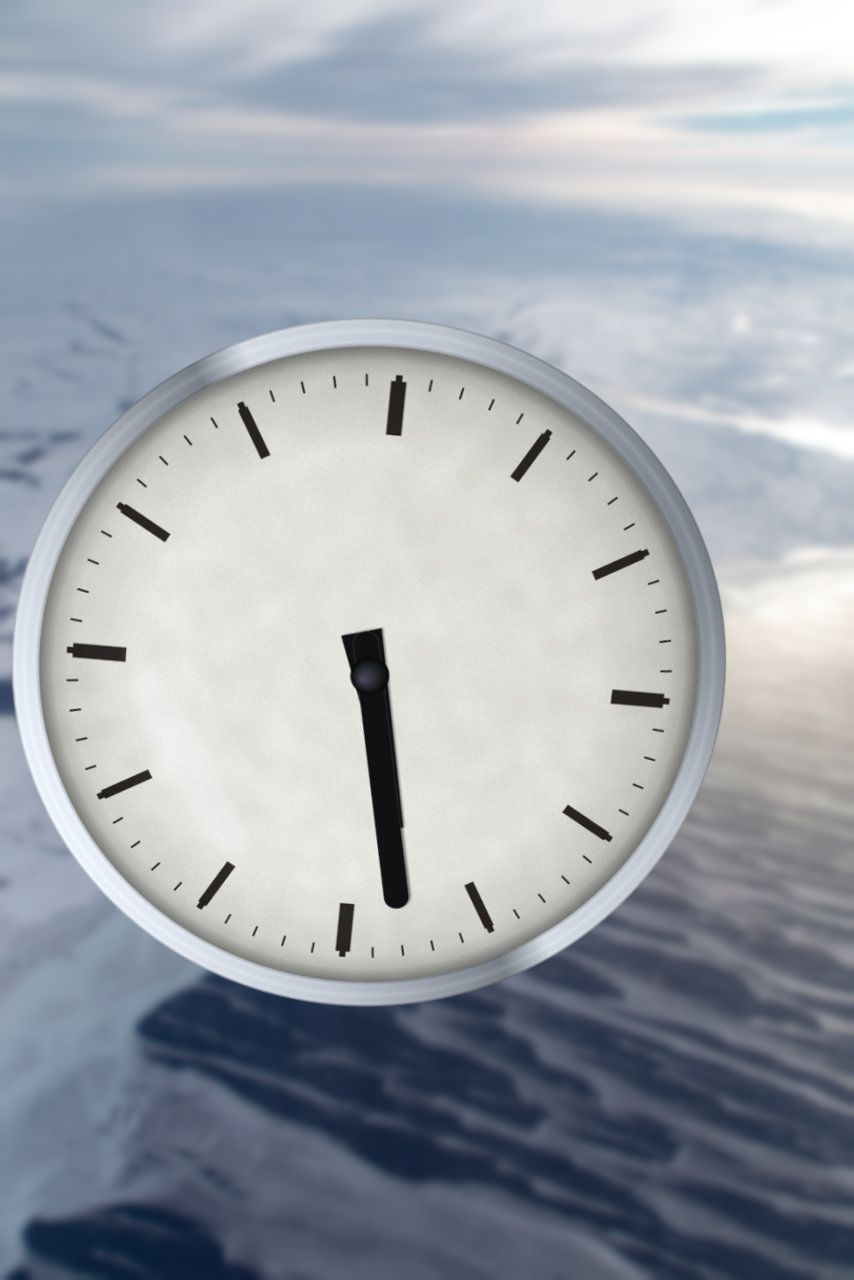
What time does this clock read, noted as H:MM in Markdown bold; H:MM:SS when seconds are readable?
**5:28**
